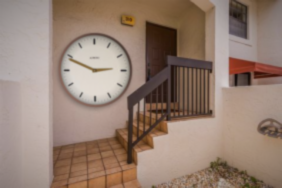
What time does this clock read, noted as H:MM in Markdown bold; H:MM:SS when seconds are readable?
**2:49**
